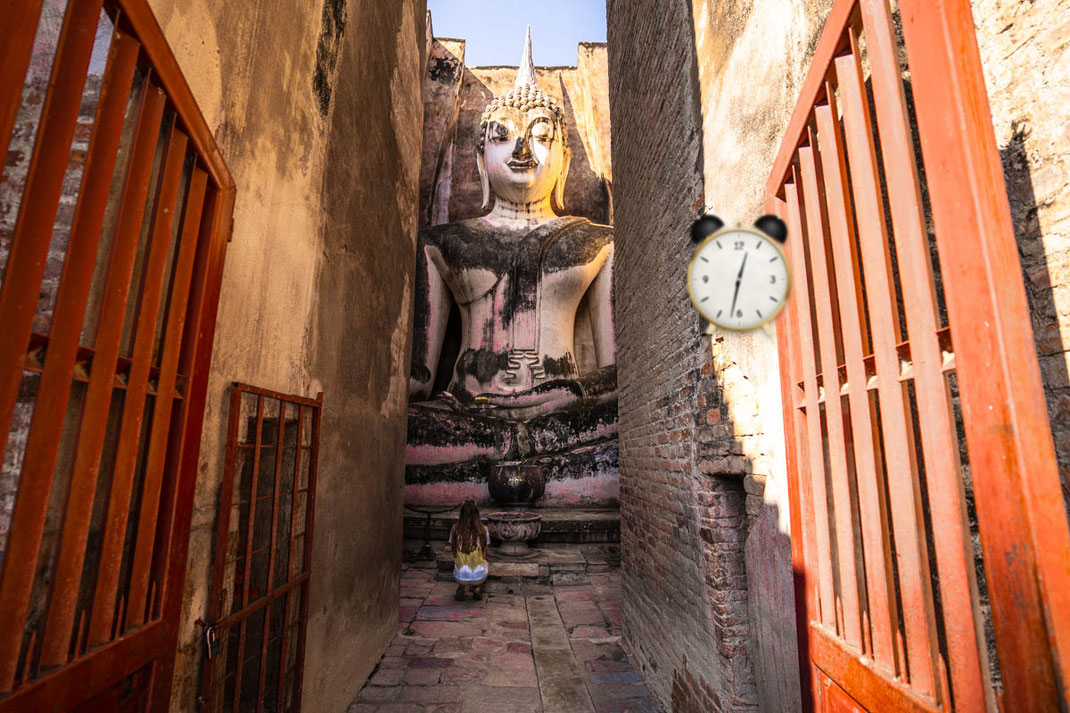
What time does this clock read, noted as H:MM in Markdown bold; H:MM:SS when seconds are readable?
**12:32**
